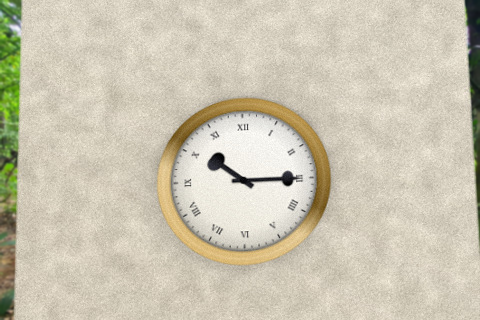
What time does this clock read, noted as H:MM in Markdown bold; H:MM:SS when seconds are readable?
**10:15**
